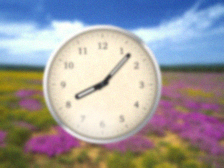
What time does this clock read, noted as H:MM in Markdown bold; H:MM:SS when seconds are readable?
**8:07**
